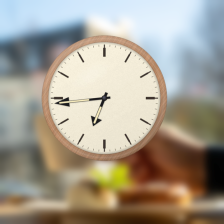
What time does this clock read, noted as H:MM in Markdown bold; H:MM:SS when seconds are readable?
**6:44**
